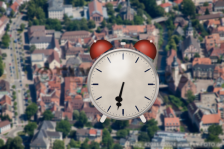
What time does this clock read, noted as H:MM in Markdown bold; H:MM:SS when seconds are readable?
**6:32**
